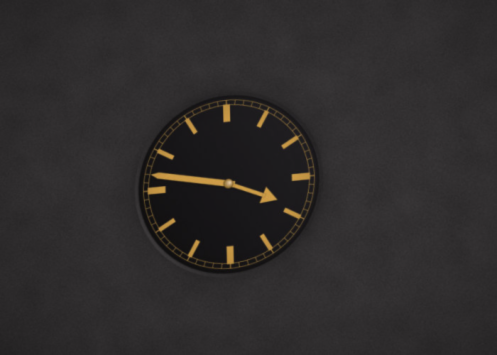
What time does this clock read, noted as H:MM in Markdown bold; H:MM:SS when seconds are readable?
**3:47**
